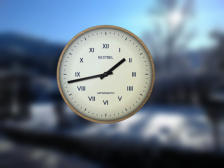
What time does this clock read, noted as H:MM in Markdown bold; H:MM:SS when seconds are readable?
**1:43**
